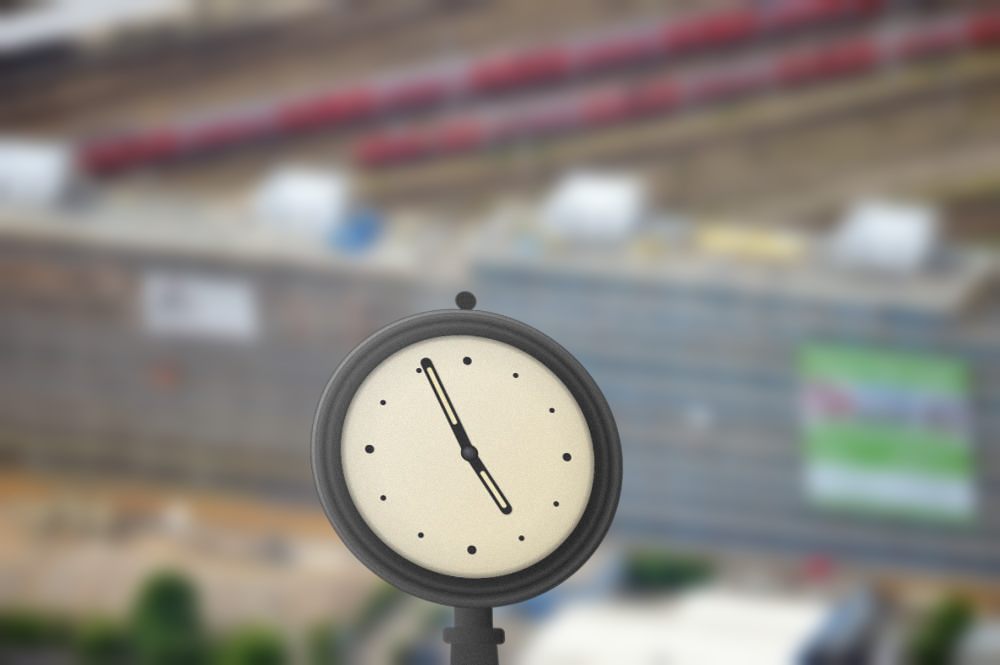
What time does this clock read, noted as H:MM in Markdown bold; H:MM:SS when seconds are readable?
**4:56**
